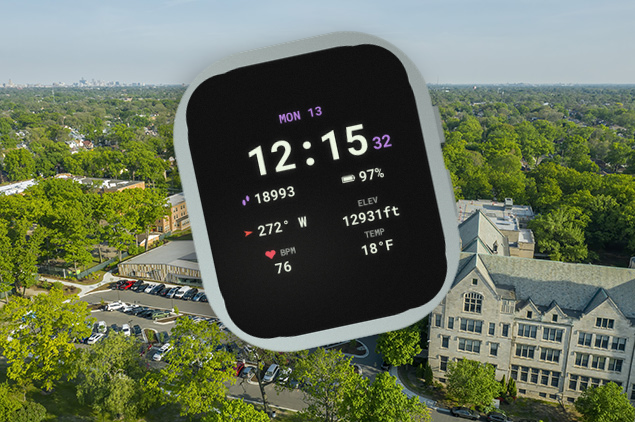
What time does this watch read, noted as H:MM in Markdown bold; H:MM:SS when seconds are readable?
**12:15:32**
